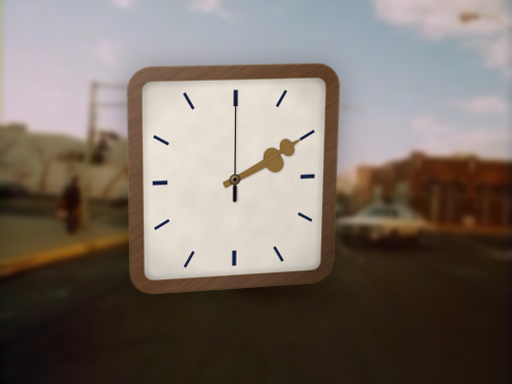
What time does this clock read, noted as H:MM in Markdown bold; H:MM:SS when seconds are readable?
**2:10:00**
